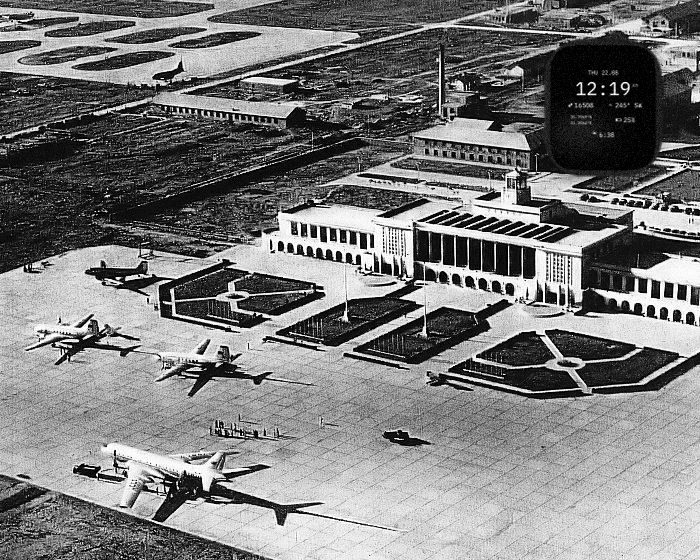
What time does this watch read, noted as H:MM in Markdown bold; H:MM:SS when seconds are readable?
**12:19**
